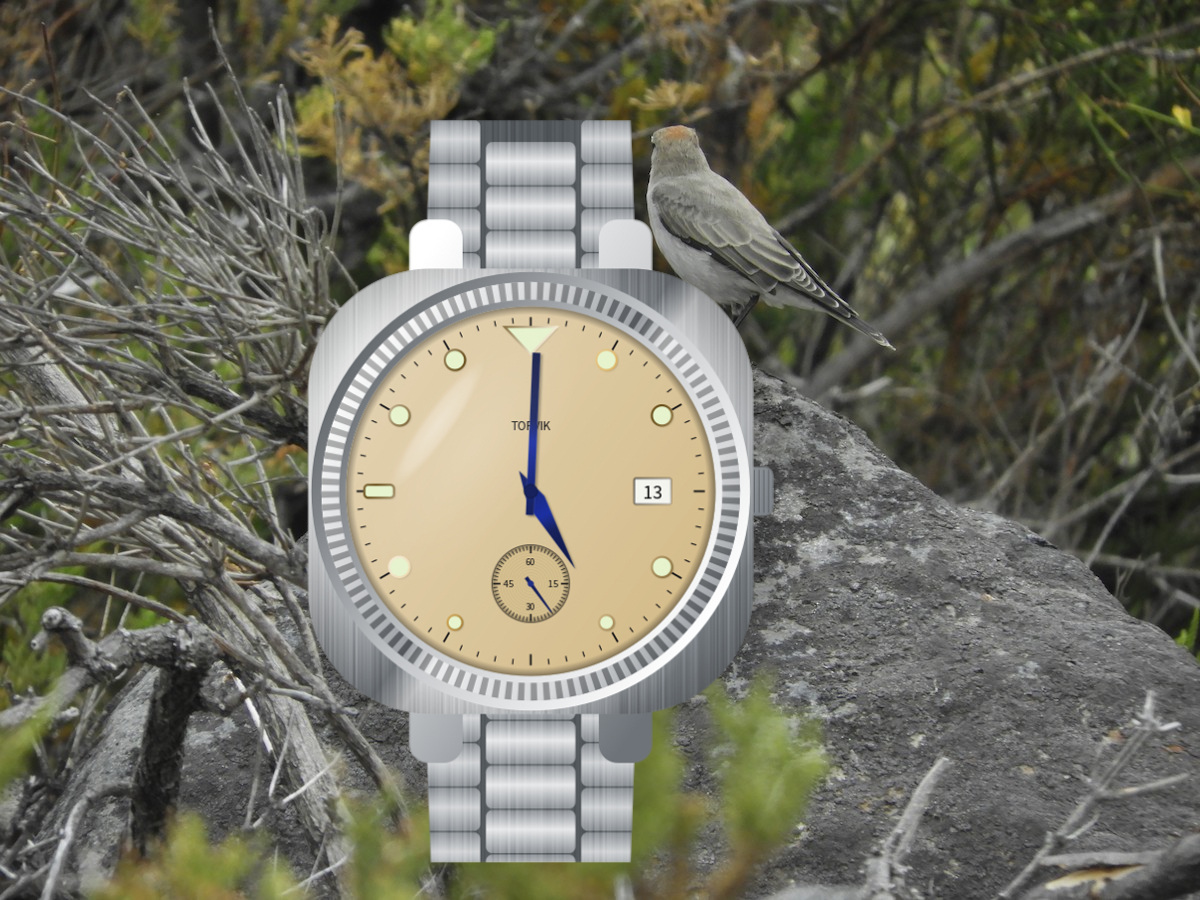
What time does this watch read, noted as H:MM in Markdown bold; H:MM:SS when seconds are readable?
**5:00:24**
